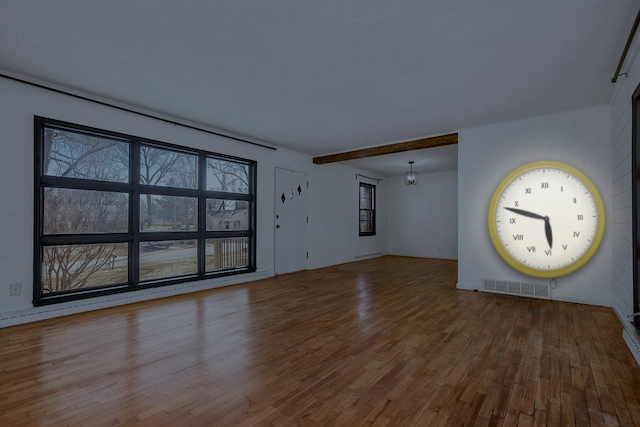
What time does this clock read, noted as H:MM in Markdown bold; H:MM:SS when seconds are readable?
**5:48**
